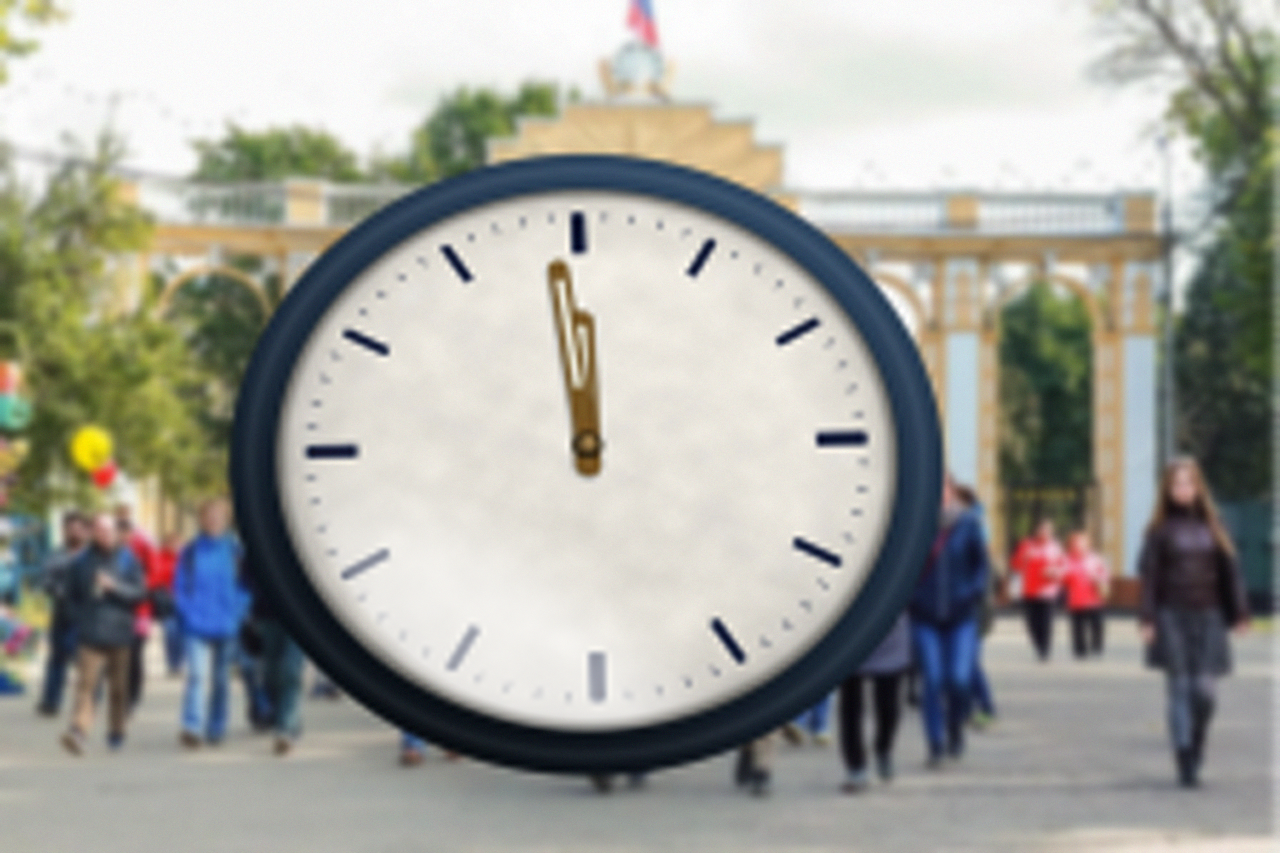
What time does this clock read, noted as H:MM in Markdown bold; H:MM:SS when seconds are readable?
**11:59**
